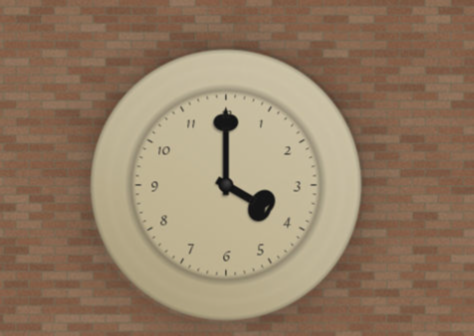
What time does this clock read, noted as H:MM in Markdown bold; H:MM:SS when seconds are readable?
**4:00**
